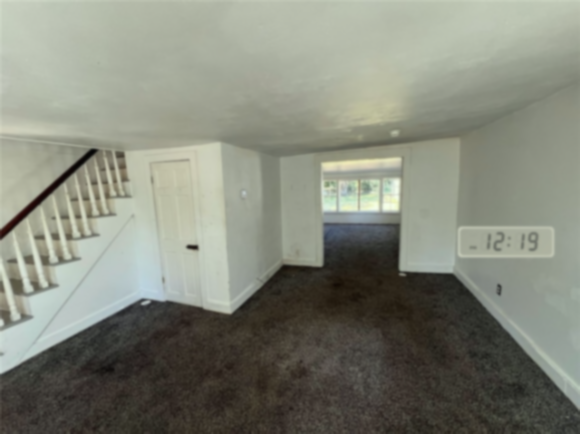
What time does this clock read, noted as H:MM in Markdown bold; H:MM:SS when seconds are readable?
**12:19**
